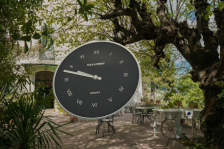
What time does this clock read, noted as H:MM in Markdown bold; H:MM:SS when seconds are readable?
**9:48**
